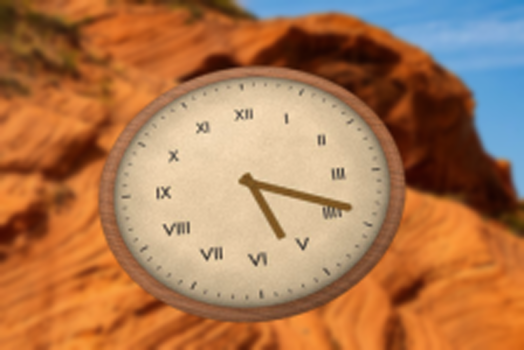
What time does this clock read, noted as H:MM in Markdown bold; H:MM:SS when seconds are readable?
**5:19**
